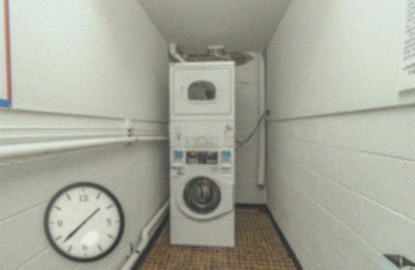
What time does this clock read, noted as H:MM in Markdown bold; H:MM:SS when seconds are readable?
**1:38**
